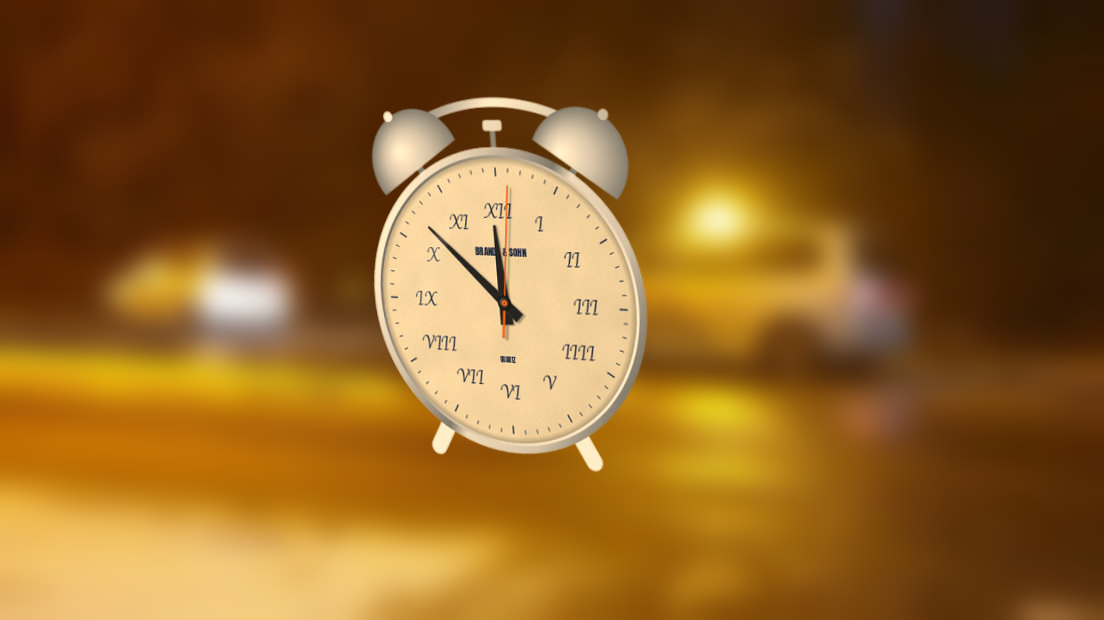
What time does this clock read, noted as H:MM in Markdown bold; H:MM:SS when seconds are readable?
**11:52:01**
